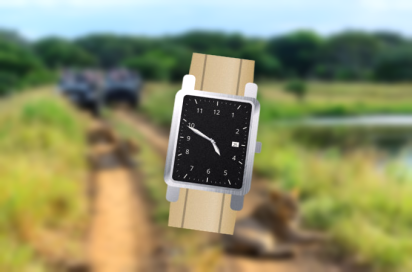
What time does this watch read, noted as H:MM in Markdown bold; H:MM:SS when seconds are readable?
**4:49**
